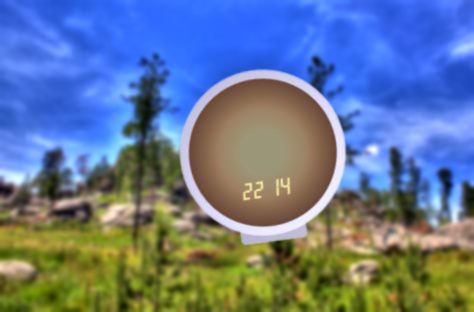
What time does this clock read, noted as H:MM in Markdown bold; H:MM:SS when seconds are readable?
**22:14**
